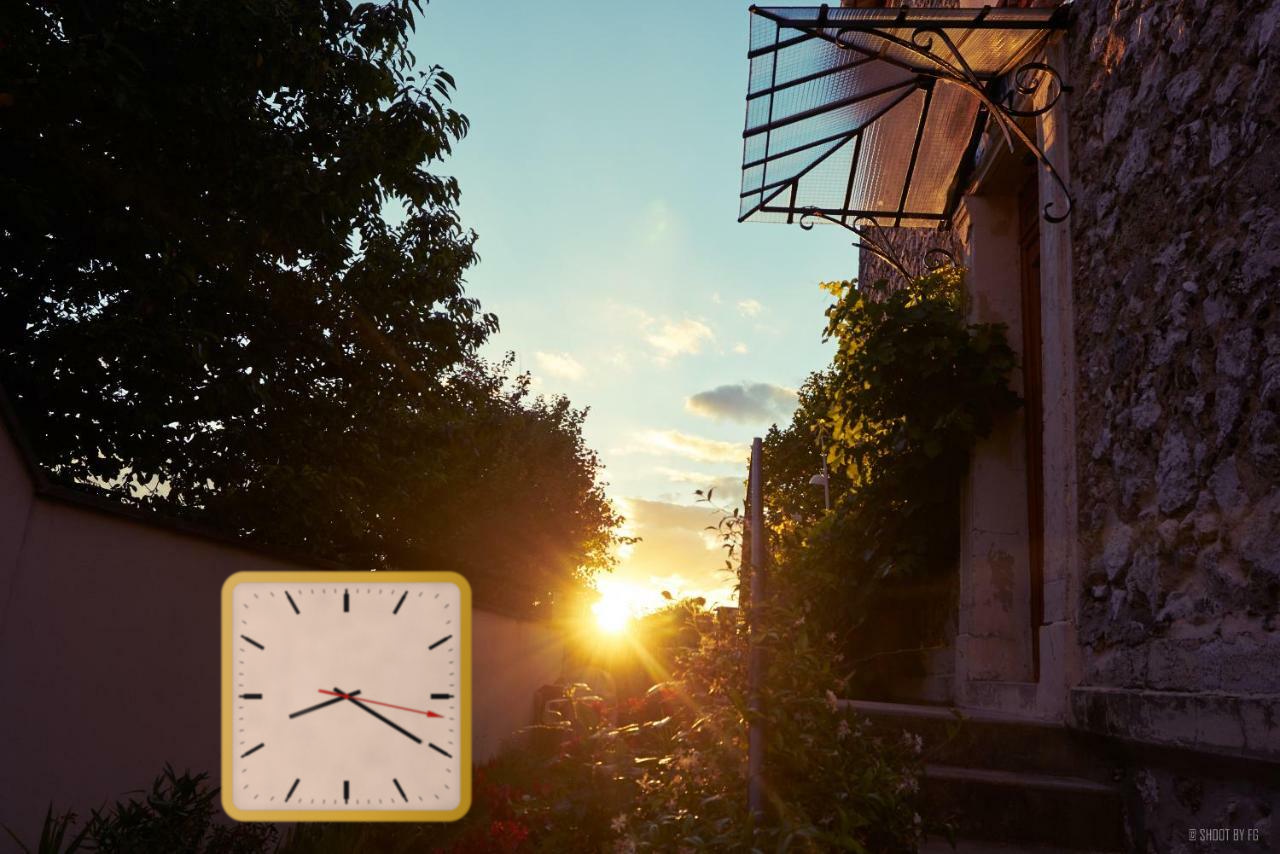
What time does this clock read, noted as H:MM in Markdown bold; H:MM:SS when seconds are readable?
**8:20:17**
